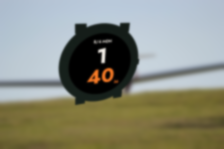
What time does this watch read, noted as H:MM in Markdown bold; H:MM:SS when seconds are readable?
**1:40**
